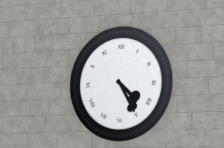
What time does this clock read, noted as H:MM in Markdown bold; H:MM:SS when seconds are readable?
**4:25**
